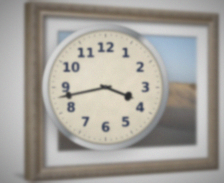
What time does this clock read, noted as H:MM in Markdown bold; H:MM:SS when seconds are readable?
**3:43**
